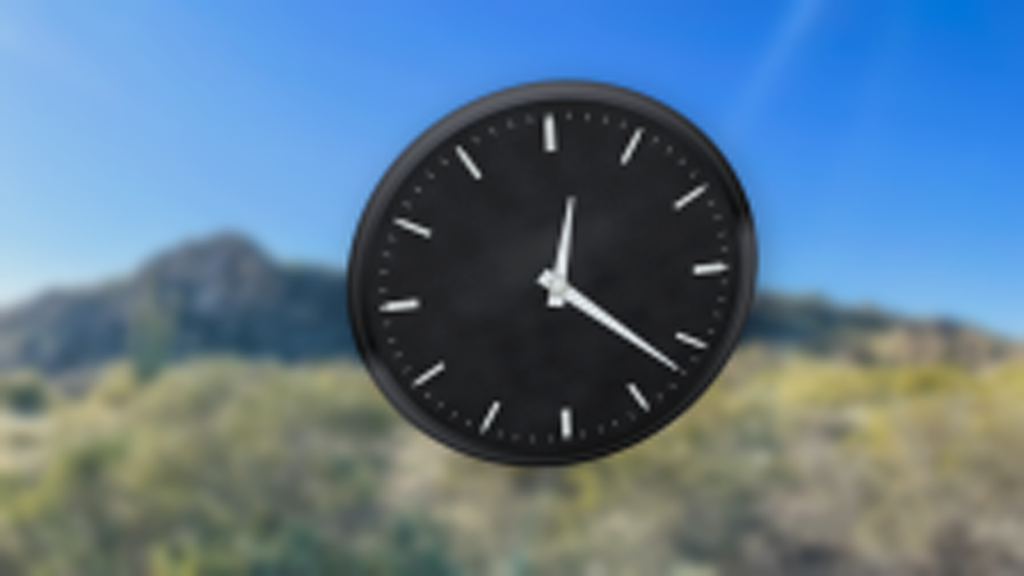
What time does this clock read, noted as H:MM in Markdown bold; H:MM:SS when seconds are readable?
**12:22**
